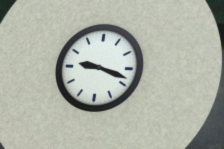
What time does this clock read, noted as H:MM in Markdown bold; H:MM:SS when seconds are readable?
**9:18**
